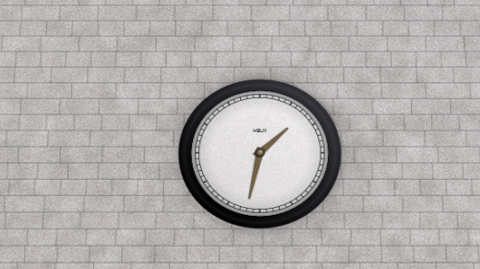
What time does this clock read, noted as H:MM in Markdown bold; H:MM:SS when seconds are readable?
**1:32**
